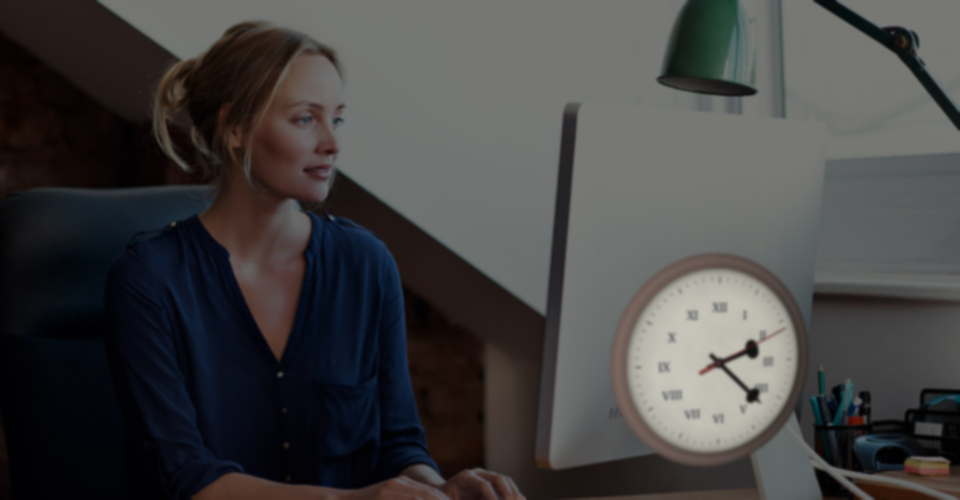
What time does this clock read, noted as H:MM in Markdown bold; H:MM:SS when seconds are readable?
**2:22:11**
